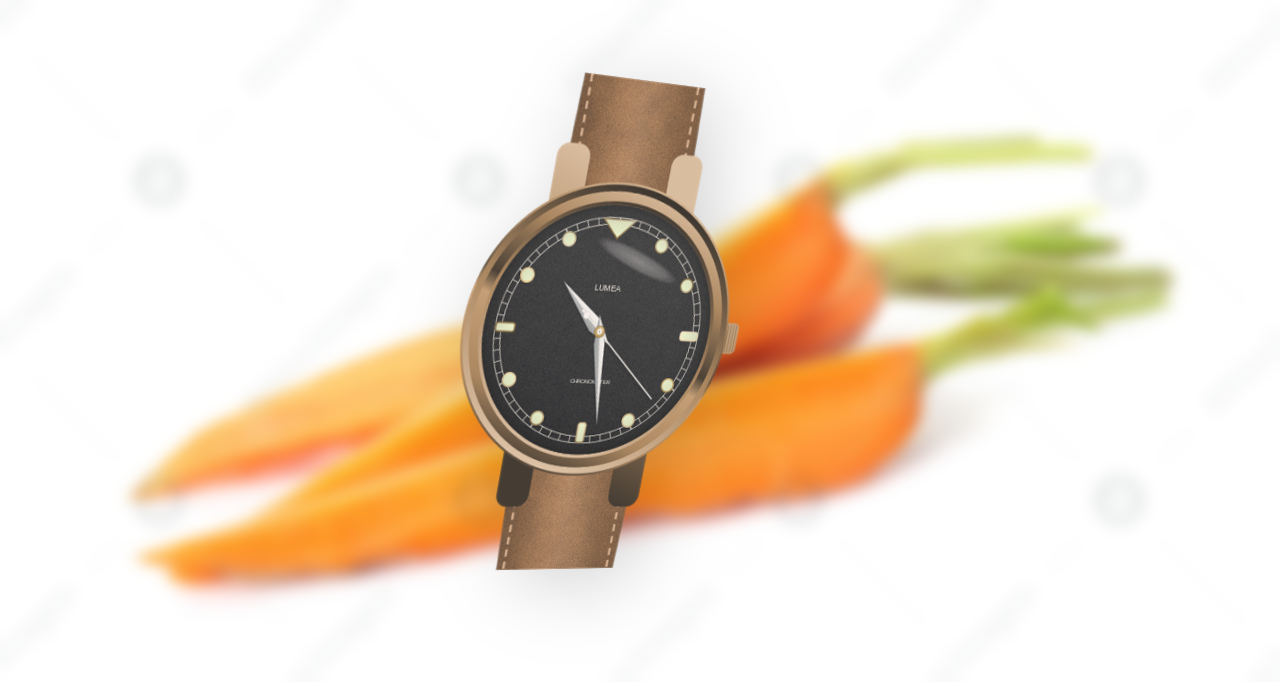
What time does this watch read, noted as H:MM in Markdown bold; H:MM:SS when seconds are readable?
**10:28:22**
